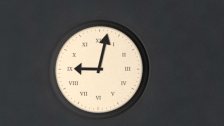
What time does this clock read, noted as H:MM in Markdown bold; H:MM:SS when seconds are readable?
**9:02**
